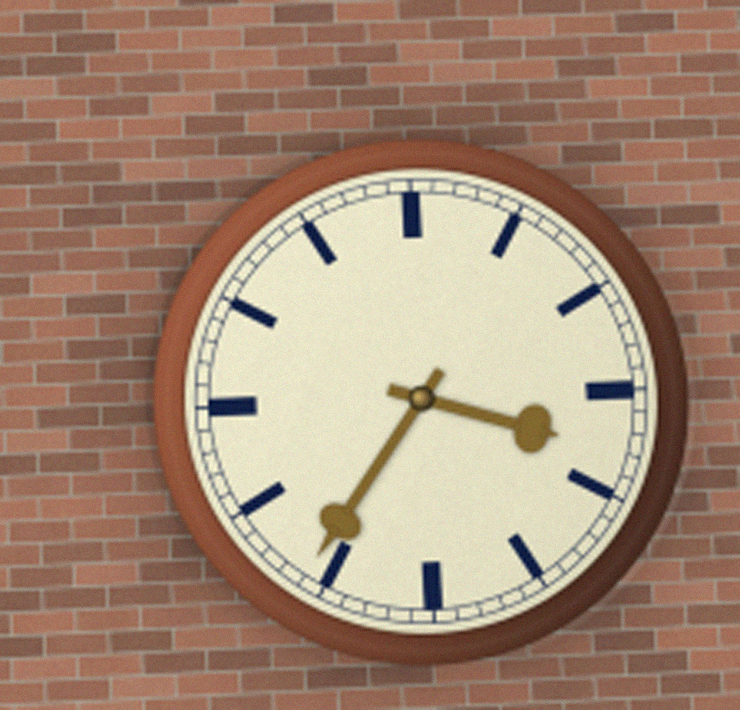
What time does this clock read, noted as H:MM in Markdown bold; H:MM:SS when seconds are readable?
**3:36**
